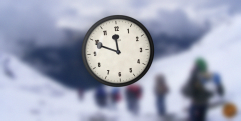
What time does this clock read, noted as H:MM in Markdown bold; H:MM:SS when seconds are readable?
**11:49**
